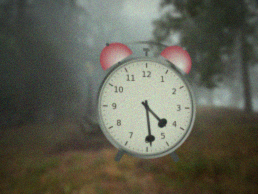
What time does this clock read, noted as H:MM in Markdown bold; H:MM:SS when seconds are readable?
**4:29**
